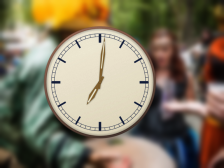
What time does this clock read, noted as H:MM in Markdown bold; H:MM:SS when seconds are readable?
**7:01**
